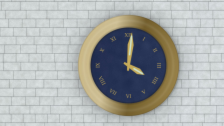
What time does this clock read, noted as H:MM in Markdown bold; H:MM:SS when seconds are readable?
**4:01**
